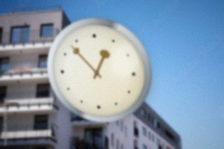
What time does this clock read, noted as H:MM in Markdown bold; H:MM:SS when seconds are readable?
**12:53**
